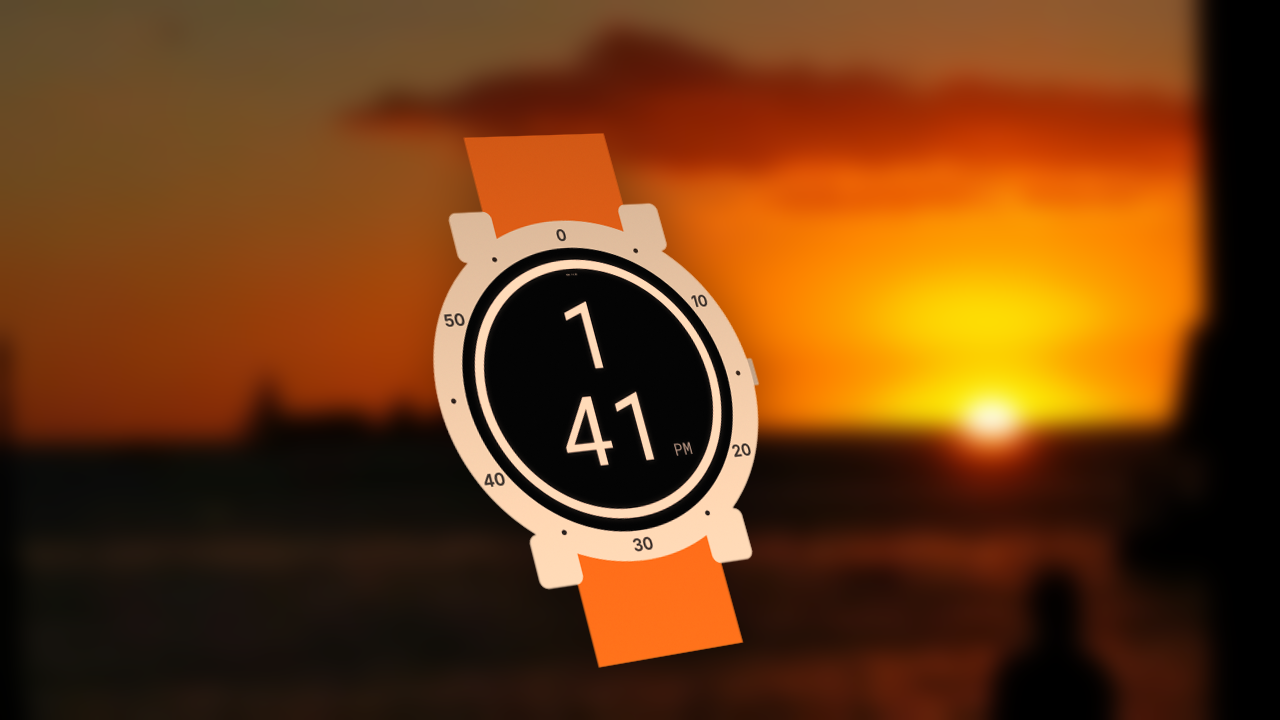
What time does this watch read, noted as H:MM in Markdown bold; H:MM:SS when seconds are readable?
**1:41**
